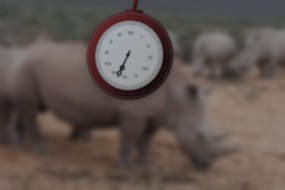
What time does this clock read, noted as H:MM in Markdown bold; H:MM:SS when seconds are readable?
**6:33**
